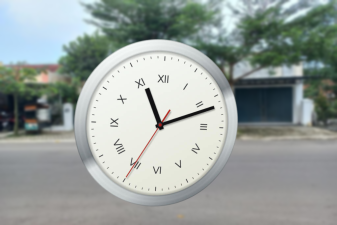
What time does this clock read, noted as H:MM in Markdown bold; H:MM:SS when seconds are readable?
**11:11:35**
